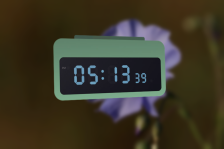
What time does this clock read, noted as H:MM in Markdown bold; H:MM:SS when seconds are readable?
**5:13:39**
